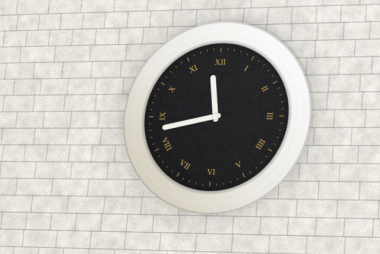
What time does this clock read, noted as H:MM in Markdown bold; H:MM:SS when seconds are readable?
**11:43**
